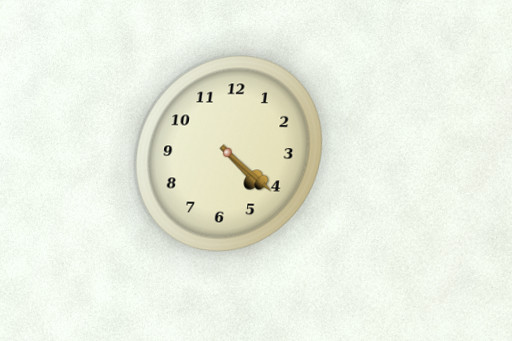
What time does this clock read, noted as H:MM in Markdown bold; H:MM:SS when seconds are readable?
**4:21**
